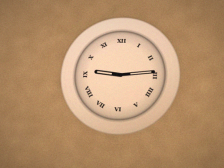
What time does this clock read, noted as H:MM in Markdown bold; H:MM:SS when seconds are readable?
**9:14**
